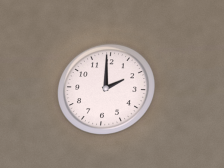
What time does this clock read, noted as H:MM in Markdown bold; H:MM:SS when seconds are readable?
**1:59**
